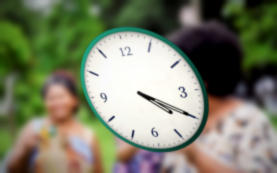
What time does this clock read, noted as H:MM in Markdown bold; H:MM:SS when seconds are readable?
**4:20**
